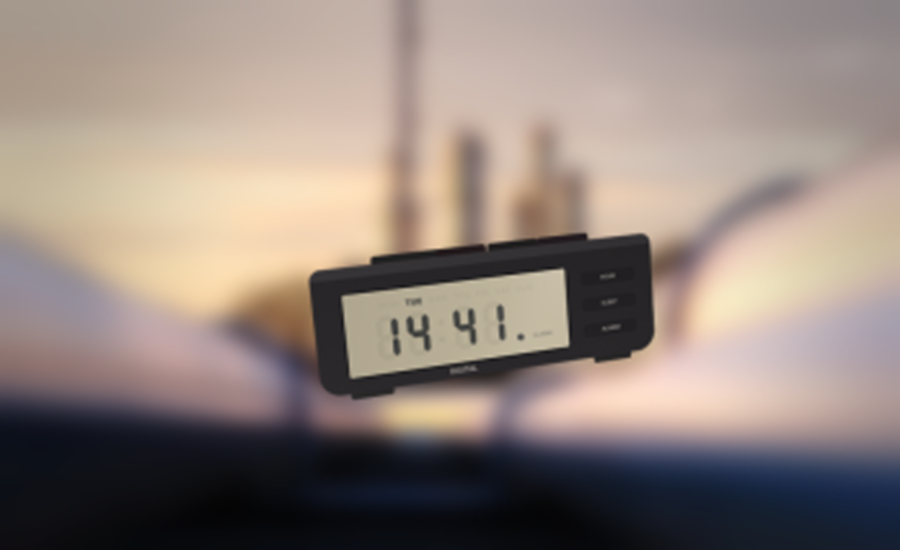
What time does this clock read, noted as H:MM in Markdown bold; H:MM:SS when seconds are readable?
**14:41**
